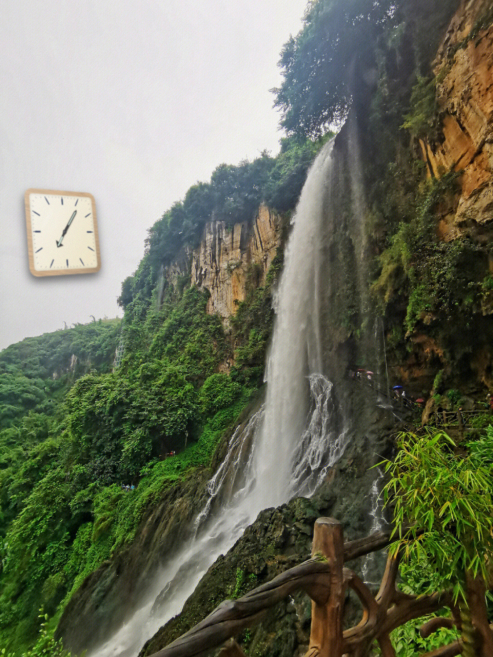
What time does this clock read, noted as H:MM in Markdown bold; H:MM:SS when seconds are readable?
**7:06**
